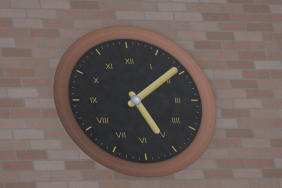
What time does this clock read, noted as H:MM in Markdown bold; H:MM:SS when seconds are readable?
**5:09**
